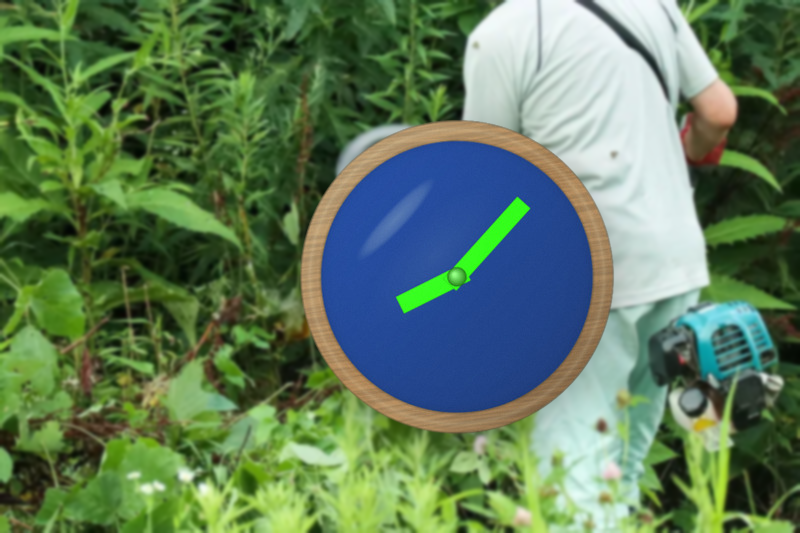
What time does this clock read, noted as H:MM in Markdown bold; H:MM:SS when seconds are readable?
**8:07**
